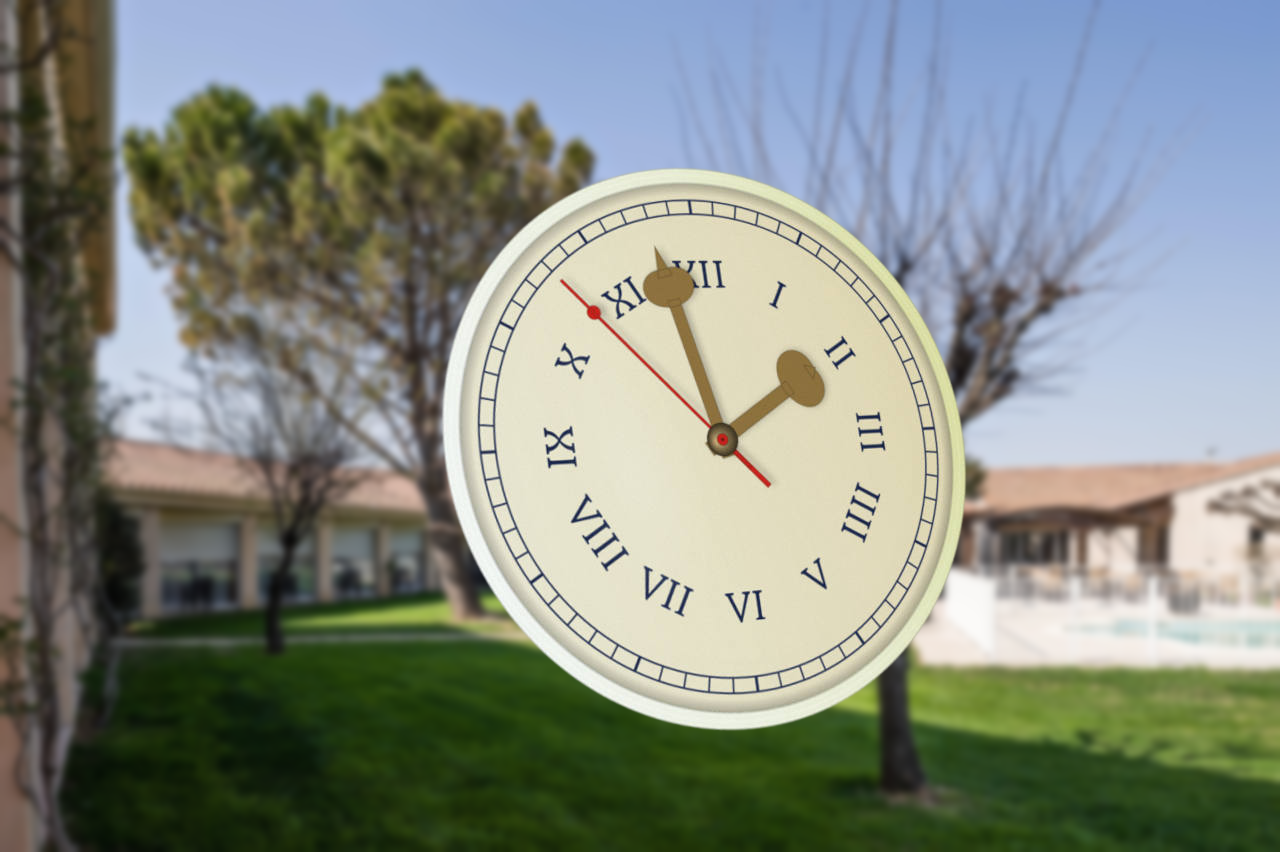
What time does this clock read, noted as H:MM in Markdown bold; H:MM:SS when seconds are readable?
**1:57:53**
